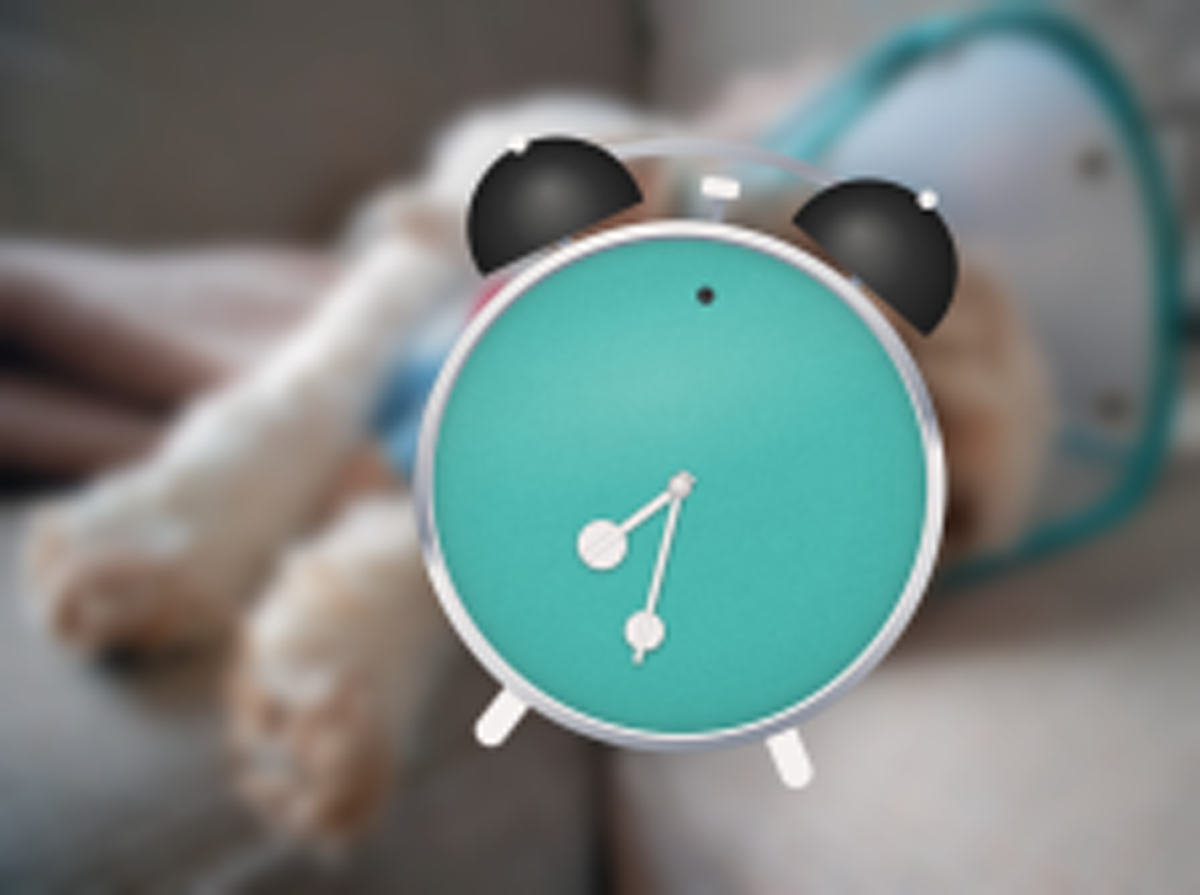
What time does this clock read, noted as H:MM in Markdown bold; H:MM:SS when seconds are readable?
**7:31**
